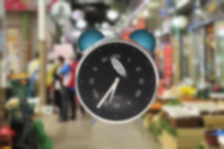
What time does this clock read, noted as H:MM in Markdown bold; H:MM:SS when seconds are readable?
**6:36**
